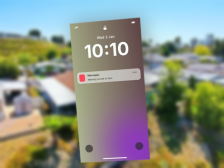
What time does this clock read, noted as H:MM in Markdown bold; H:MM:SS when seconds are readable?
**10:10**
